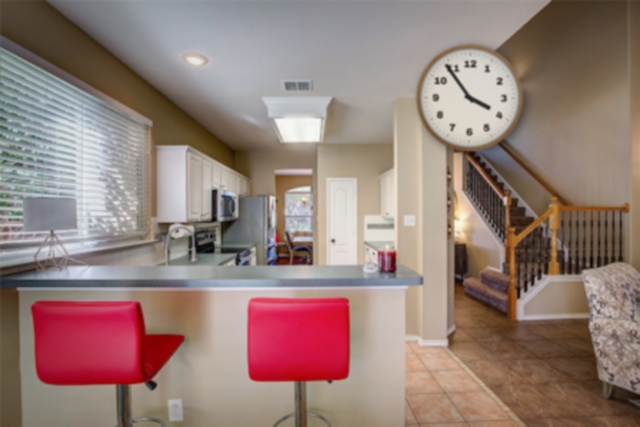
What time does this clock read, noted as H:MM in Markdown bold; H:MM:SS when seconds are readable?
**3:54**
